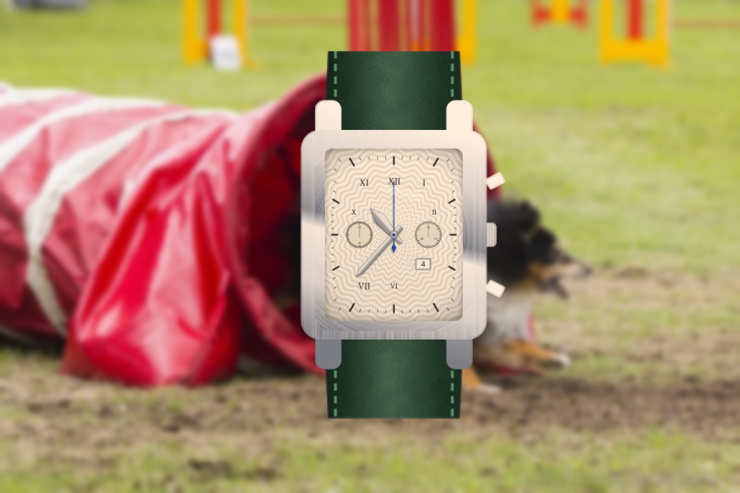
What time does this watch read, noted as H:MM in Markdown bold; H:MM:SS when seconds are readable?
**10:37**
